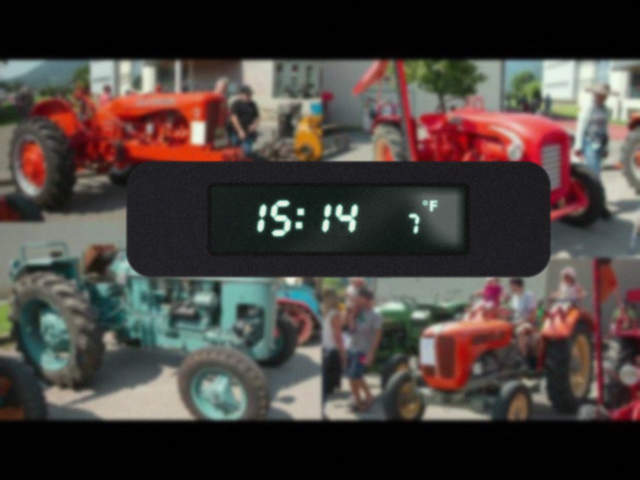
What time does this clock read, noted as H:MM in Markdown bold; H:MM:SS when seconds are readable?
**15:14**
